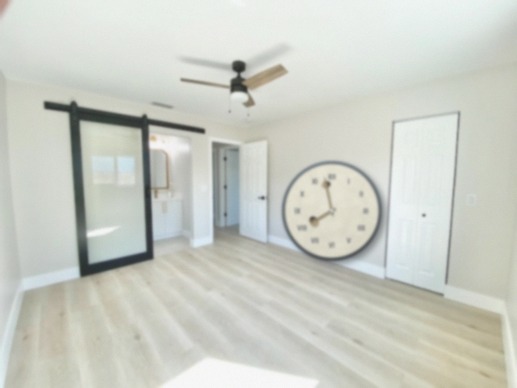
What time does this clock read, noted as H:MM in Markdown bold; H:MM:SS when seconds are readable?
**7:58**
